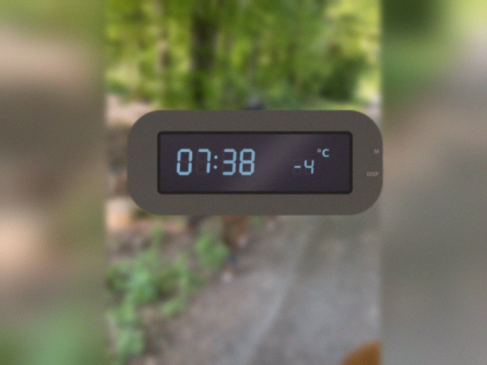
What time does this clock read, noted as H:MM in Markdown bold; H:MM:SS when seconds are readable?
**7:38**
